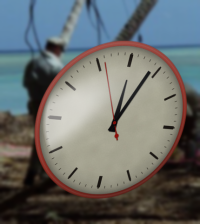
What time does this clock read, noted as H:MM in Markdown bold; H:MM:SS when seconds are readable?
**12:03:56**
